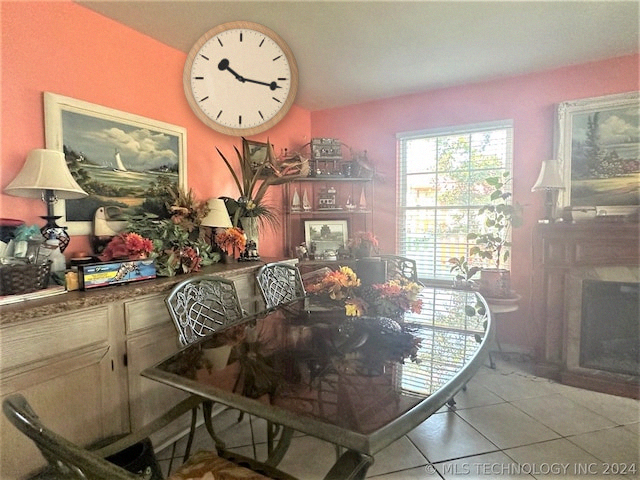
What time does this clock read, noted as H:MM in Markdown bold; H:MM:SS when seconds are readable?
**10:17**
